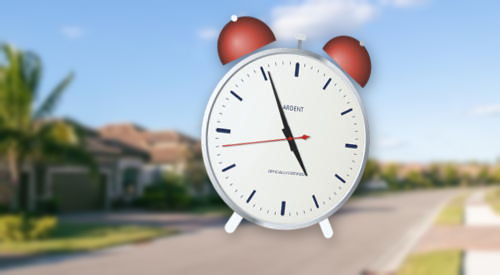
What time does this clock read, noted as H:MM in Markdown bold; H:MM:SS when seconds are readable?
**4:55:43**
